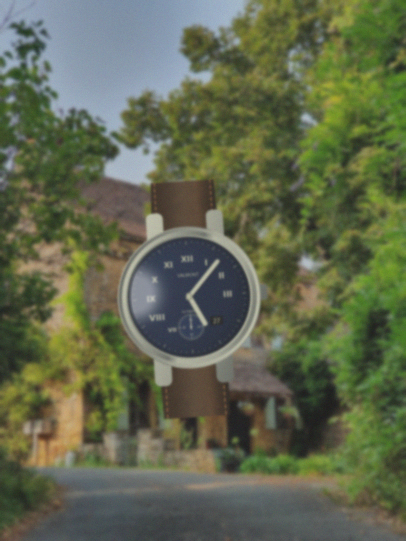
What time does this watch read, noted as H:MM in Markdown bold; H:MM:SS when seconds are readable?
**5:07**
